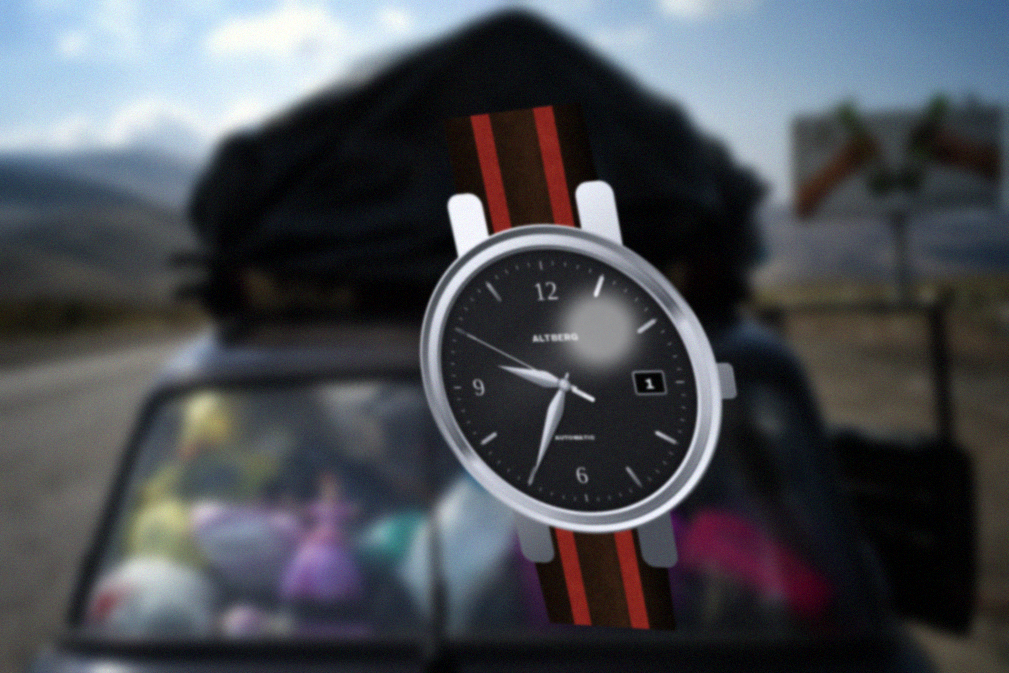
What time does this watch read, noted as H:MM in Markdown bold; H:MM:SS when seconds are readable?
**9:34:50**
